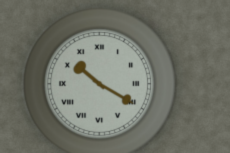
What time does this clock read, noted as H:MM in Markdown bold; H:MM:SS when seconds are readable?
**10:20**
